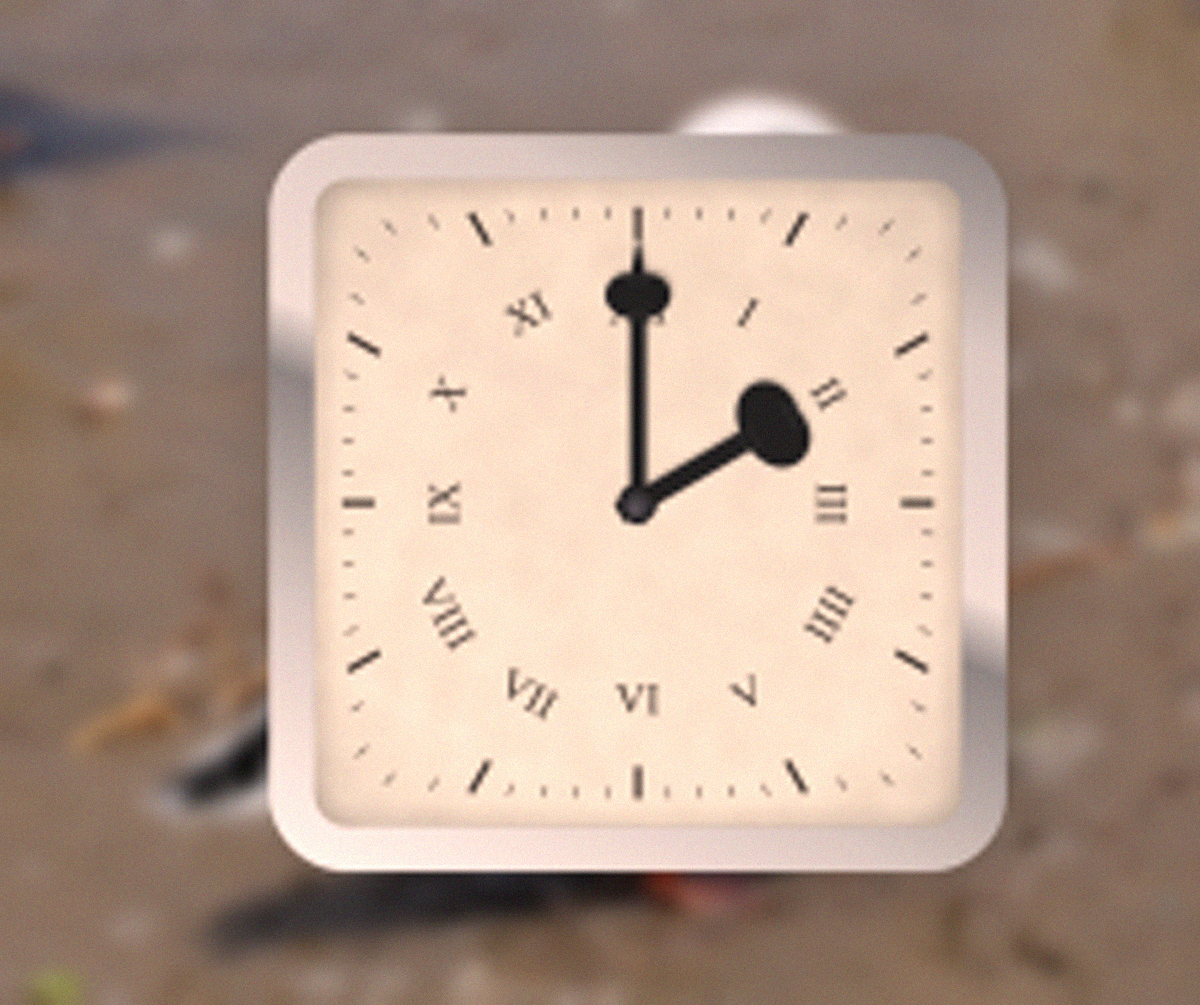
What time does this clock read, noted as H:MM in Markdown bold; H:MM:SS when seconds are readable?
**2:00**
